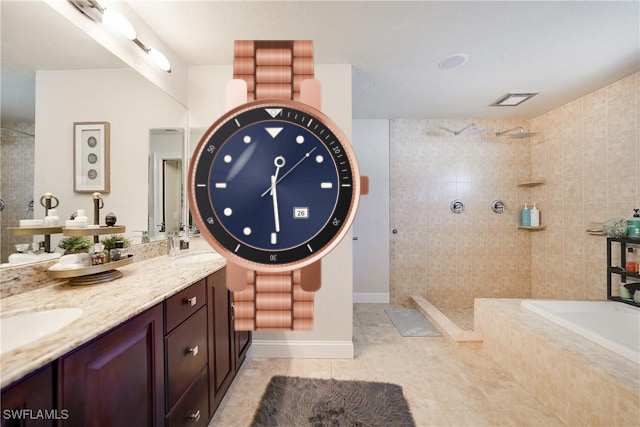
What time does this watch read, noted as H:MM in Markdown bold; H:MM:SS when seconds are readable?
**12:29:08**
